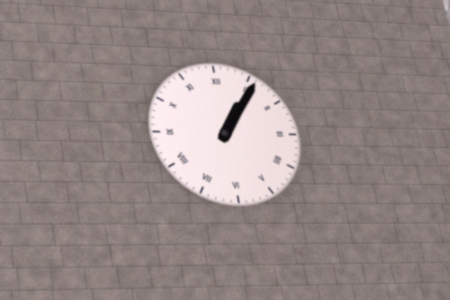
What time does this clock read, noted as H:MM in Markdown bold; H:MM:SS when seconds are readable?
**1:06**
